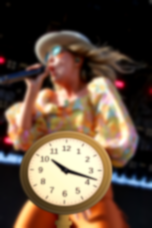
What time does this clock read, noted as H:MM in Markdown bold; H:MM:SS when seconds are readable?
**10:18**
